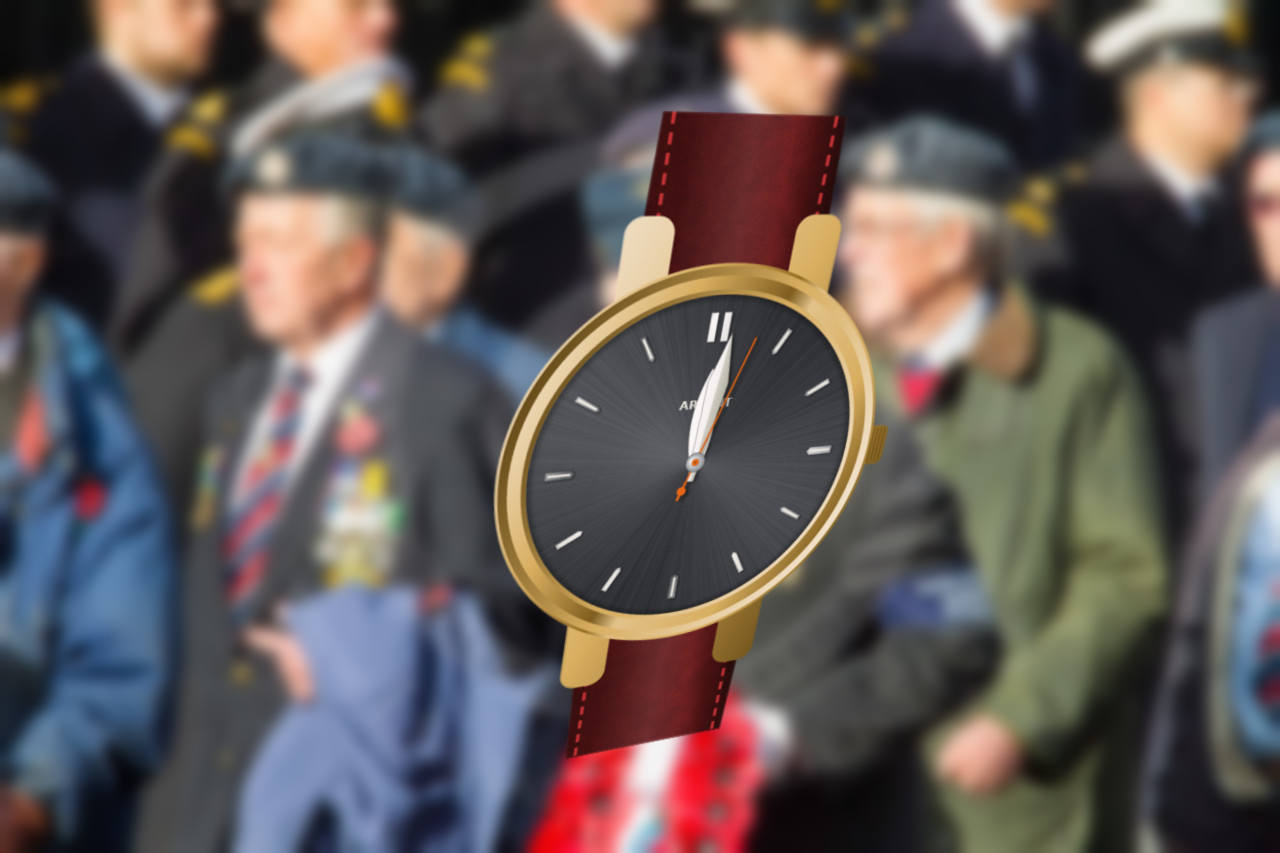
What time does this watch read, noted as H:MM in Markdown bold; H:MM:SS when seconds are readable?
**12:01:03**
